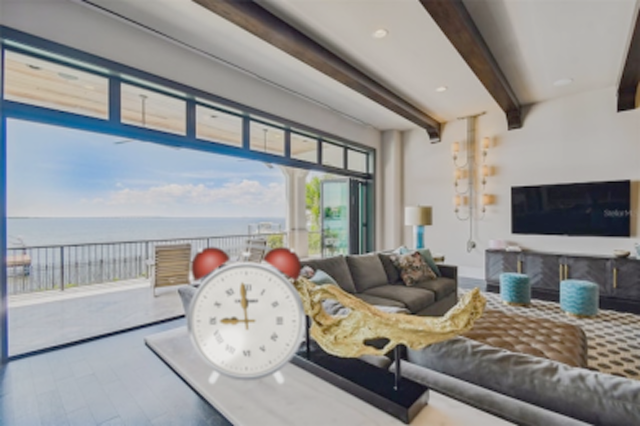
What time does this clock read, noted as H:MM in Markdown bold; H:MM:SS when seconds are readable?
**8:59**
